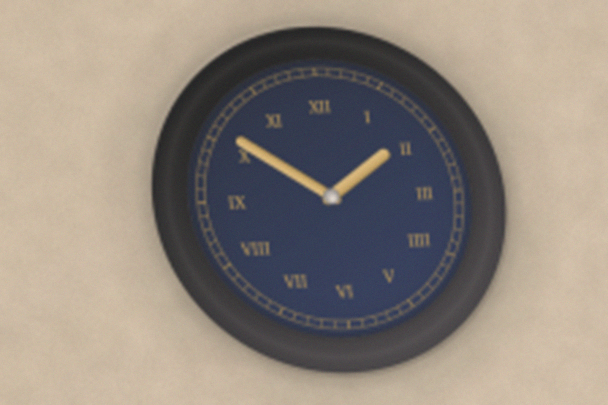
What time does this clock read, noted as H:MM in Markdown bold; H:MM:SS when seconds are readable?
**1:51**
